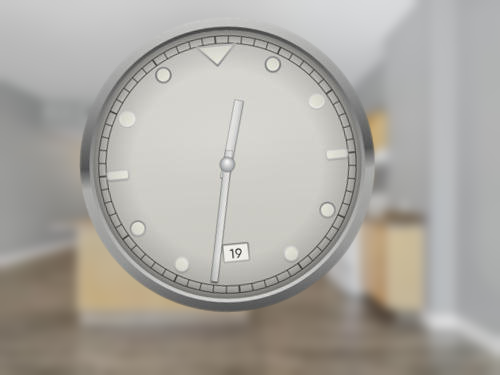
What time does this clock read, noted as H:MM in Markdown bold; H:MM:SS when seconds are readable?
**12:32**
